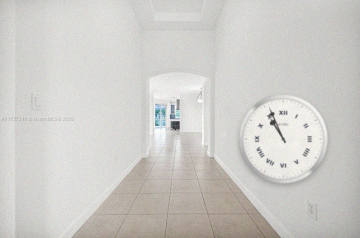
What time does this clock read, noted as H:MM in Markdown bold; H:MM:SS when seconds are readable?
**10:56**
